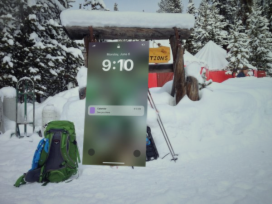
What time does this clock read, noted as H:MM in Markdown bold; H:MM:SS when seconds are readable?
**9:10**
